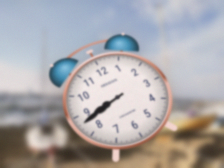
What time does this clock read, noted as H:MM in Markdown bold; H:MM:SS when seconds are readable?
**8:43**
